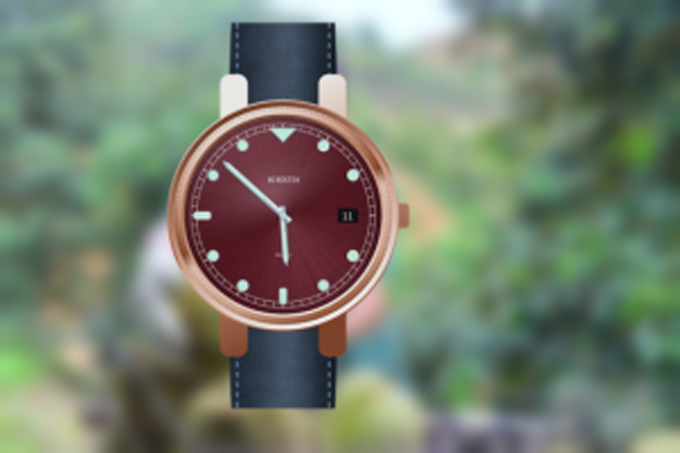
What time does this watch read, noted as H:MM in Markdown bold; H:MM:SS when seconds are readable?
**5:52**
